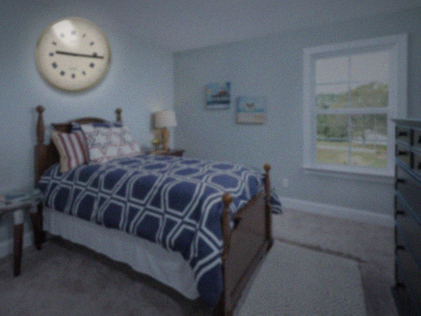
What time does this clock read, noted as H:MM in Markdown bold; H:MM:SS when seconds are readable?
**9:16**
